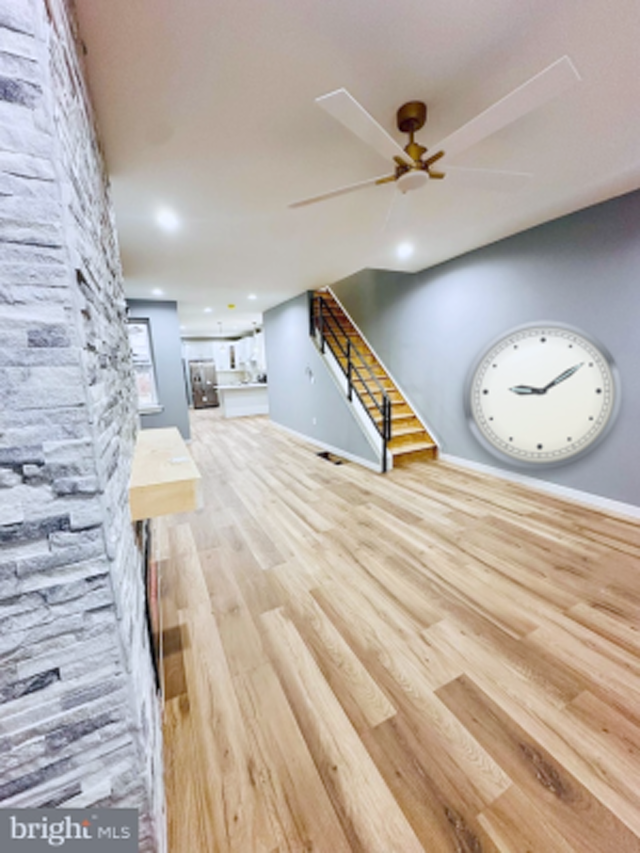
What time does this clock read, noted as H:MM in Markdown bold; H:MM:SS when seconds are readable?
**9:09**
